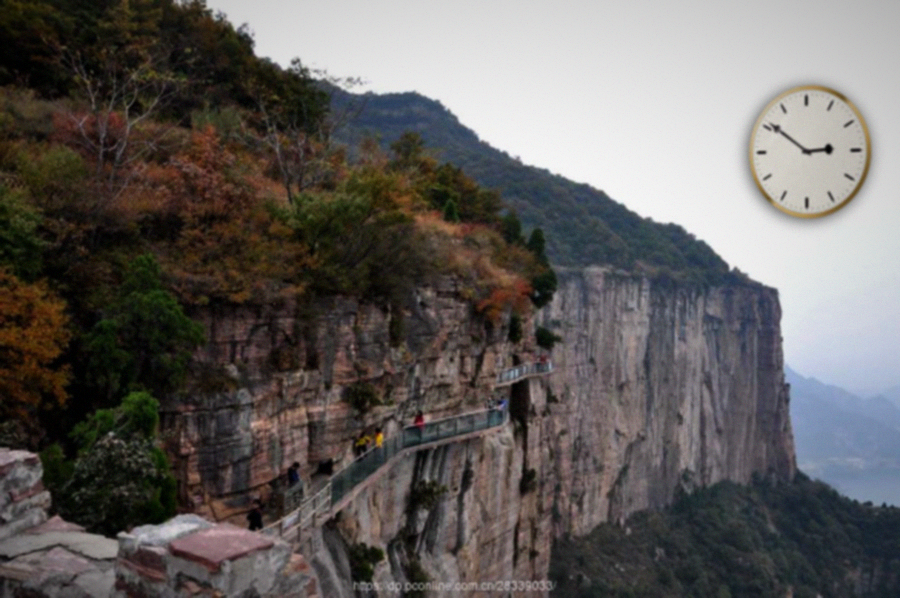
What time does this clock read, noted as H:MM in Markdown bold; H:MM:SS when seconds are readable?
**2:51**
